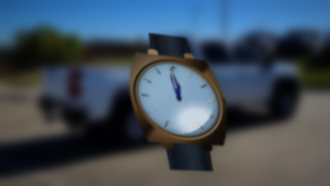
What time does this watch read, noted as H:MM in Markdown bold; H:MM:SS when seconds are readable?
**11:59**
